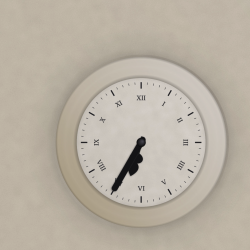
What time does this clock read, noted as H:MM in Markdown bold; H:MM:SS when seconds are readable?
**6:35**
